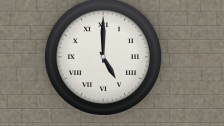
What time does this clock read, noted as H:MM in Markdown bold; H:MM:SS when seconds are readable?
**5:00**
